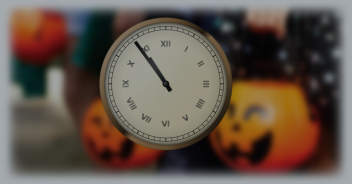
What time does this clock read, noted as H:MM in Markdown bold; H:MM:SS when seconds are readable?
**10:54**
